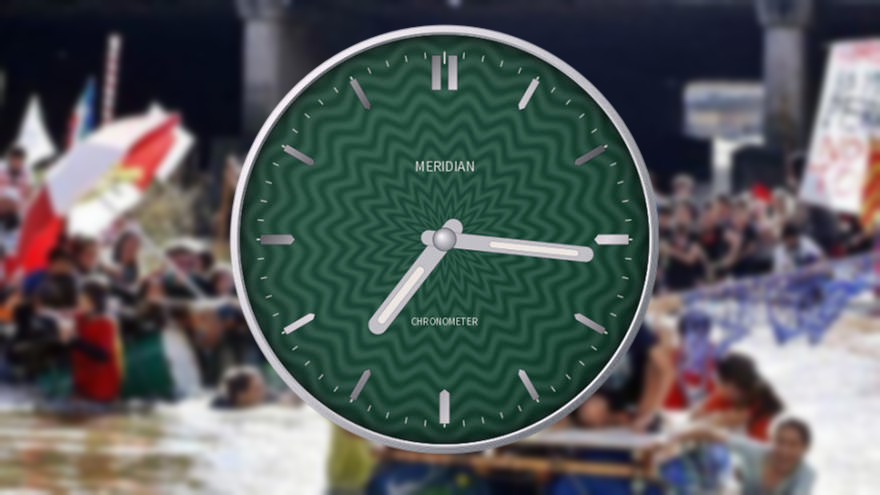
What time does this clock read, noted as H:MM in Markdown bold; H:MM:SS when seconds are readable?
**7:16**
